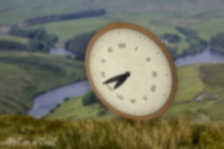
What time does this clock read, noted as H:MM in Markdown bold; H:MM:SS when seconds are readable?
**7:42**
